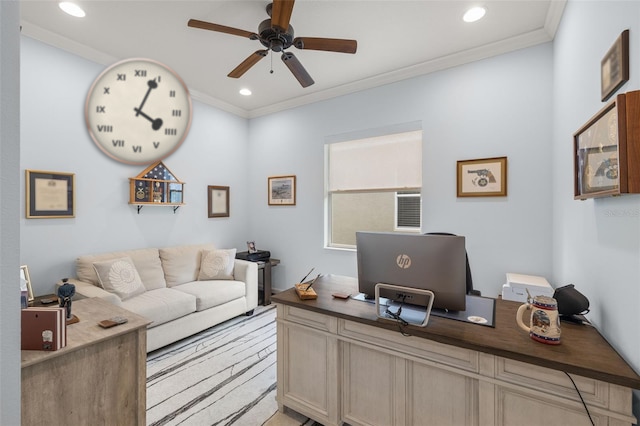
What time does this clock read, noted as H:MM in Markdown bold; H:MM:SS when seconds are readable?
**4:04**
